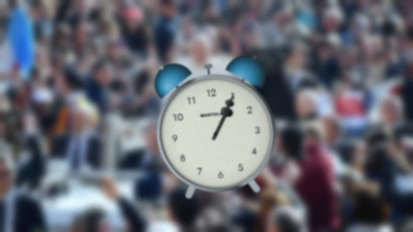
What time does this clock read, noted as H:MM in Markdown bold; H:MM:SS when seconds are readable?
**1:05**
